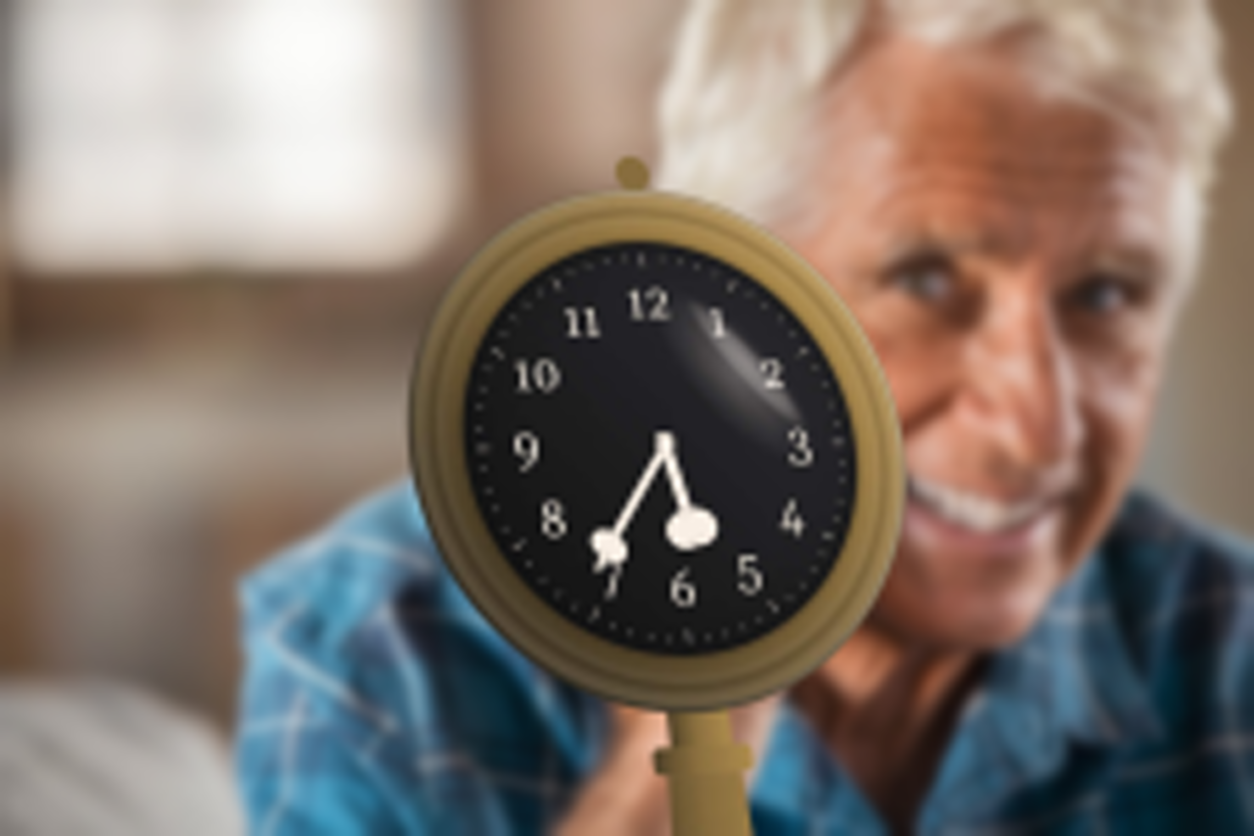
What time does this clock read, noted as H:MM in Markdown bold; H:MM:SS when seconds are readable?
**5:36**
